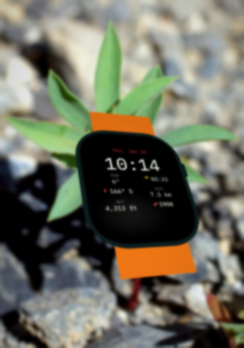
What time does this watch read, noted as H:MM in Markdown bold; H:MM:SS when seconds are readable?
**10:14**
